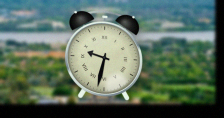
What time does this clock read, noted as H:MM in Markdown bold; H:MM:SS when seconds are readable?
**9:32**
